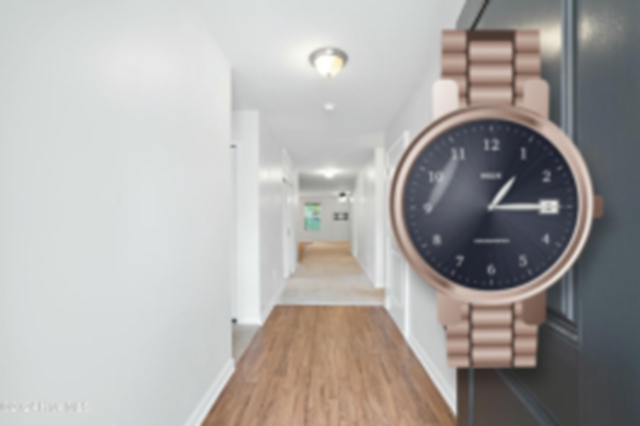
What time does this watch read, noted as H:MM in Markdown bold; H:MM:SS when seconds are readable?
**1:15**
